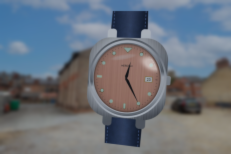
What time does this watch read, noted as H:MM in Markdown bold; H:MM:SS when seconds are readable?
**12:25**
